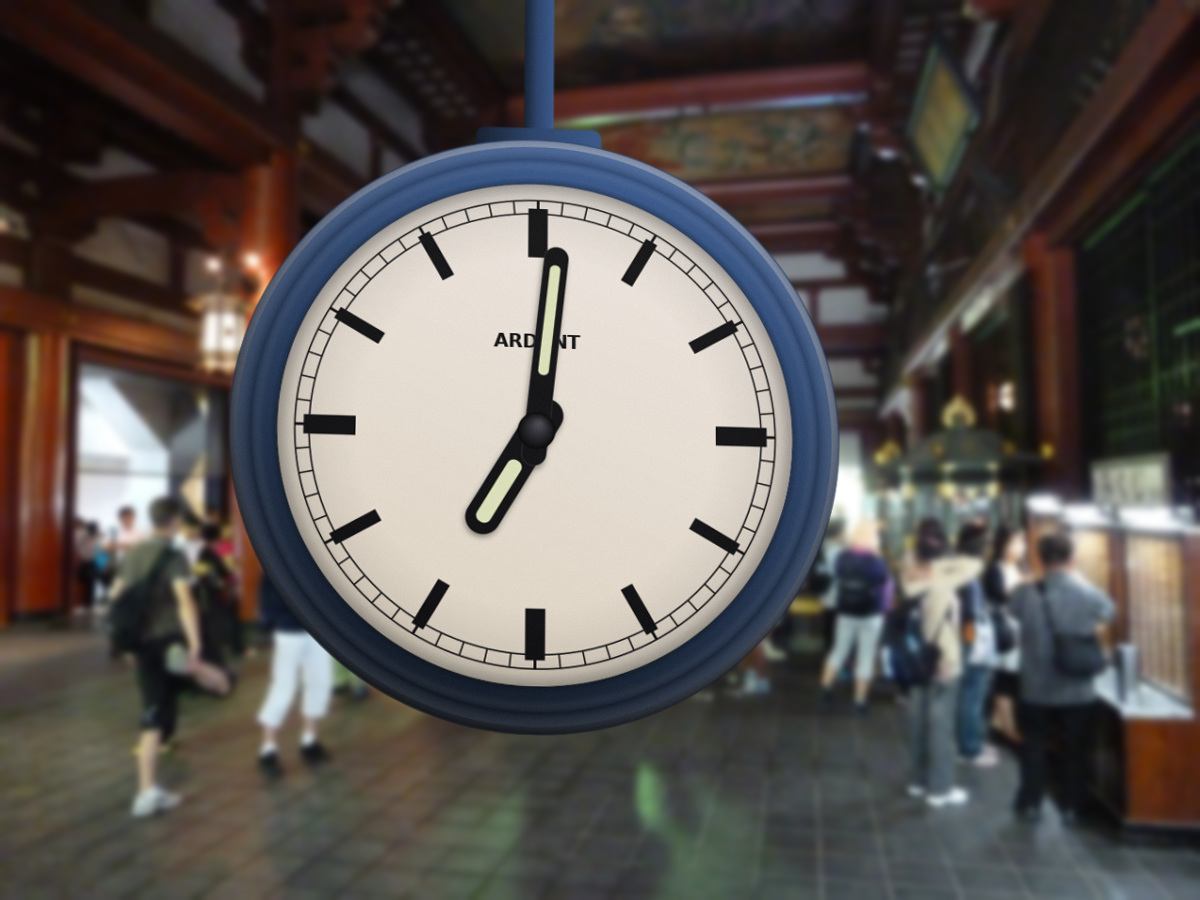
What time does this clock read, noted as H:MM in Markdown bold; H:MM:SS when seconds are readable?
**7:01**
